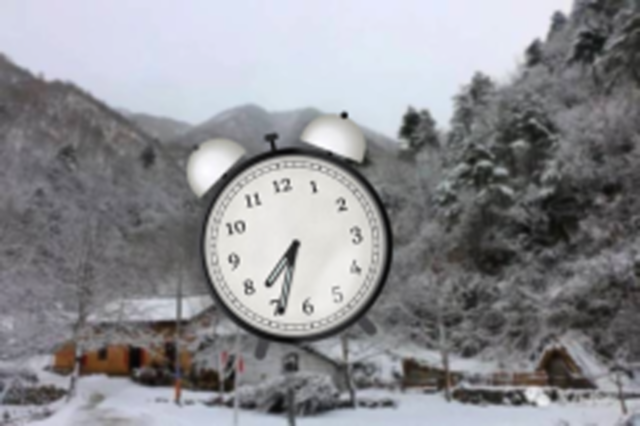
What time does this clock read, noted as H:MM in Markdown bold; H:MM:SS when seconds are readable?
**7:34**
